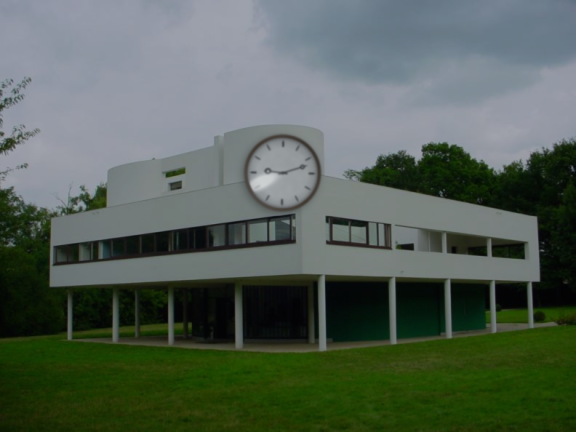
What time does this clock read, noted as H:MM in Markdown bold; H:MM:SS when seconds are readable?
**9:12**
